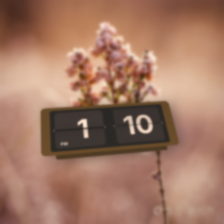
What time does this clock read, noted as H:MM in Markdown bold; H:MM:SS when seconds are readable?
**1:10**
